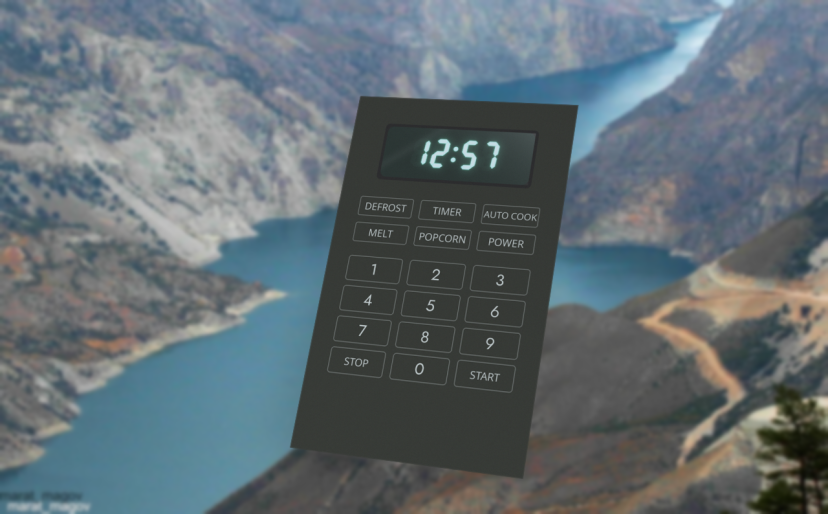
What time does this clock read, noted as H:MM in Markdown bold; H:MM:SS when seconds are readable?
**12:57**
